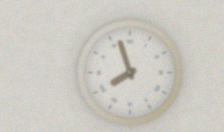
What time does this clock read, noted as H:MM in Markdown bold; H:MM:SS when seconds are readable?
**7:57**
